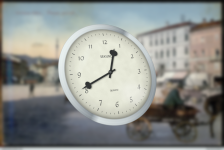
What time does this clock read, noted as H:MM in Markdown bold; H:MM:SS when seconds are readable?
**12:41**
